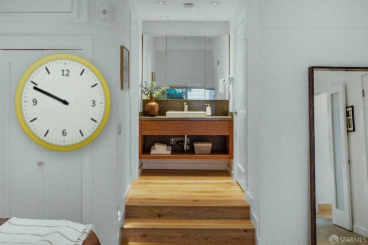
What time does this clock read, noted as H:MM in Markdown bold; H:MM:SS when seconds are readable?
**9:49**
